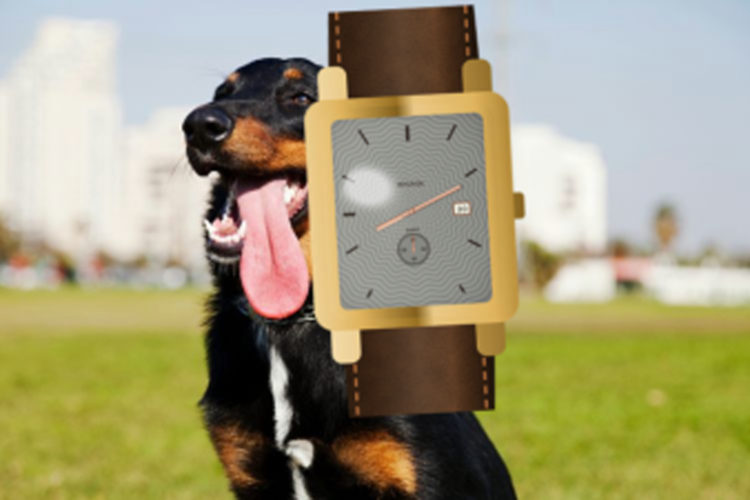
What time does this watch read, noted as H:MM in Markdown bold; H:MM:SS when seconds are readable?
**8:11**
